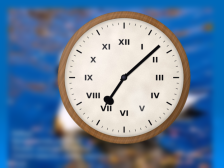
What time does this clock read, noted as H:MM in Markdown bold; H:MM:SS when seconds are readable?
**7:08**
